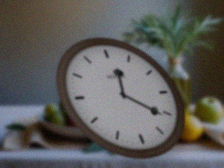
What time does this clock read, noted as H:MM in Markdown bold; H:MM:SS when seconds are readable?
**12:21**
